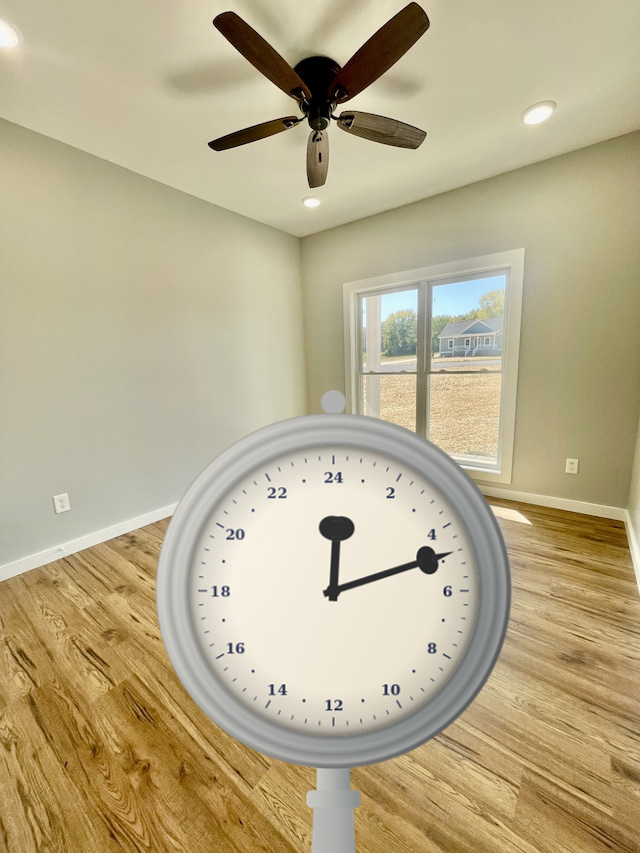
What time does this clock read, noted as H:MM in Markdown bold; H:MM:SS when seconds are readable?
**0:12**
